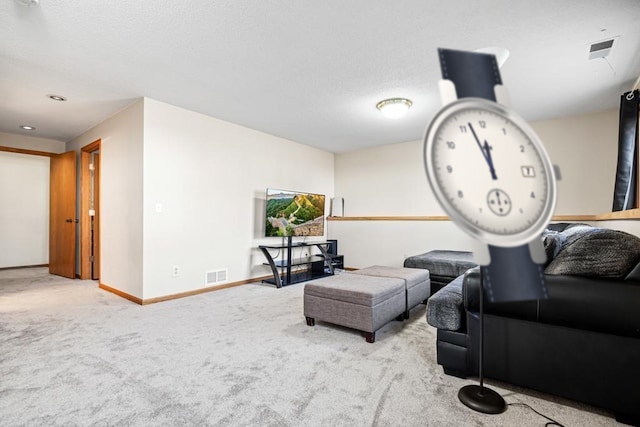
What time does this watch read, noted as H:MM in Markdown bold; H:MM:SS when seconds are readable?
**11:57**
